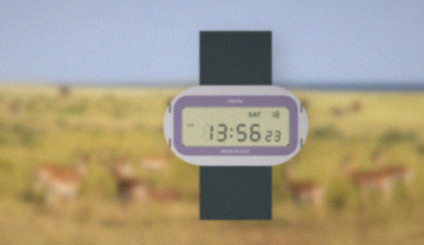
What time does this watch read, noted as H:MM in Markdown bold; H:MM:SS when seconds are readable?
**13:56:23**
